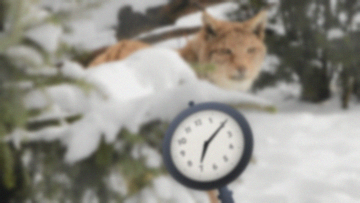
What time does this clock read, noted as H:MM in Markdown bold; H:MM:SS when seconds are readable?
**7:10**
